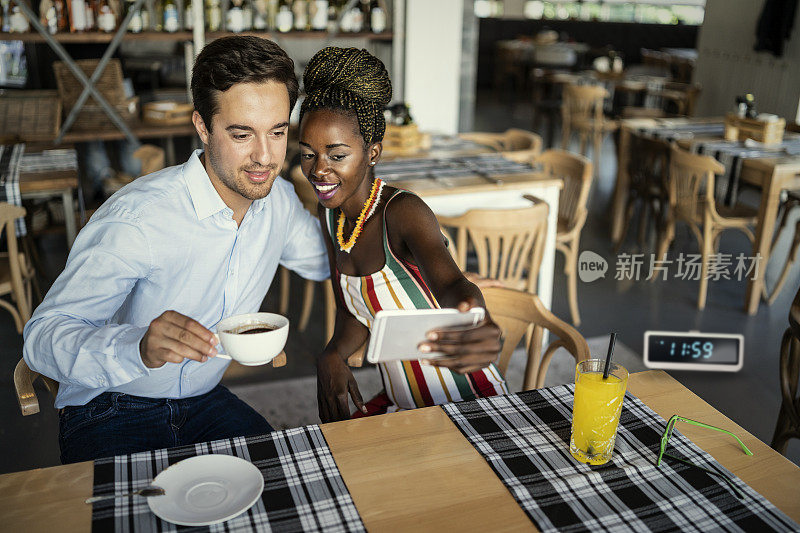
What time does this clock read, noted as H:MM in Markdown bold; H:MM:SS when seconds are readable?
**11:59**
